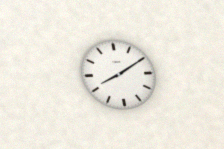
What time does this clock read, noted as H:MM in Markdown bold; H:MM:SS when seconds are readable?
**8:10**
